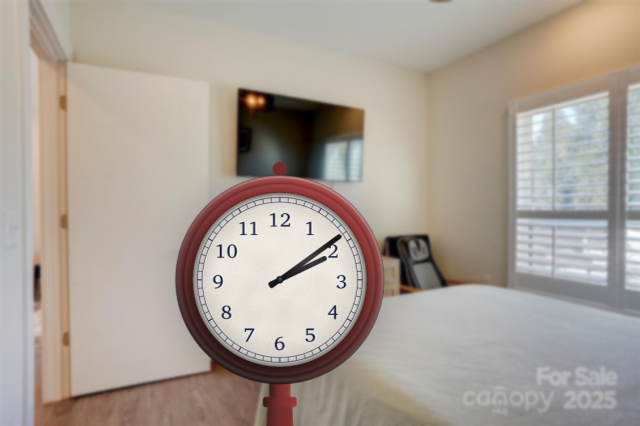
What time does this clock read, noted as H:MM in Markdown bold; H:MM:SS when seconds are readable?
**2:09**
